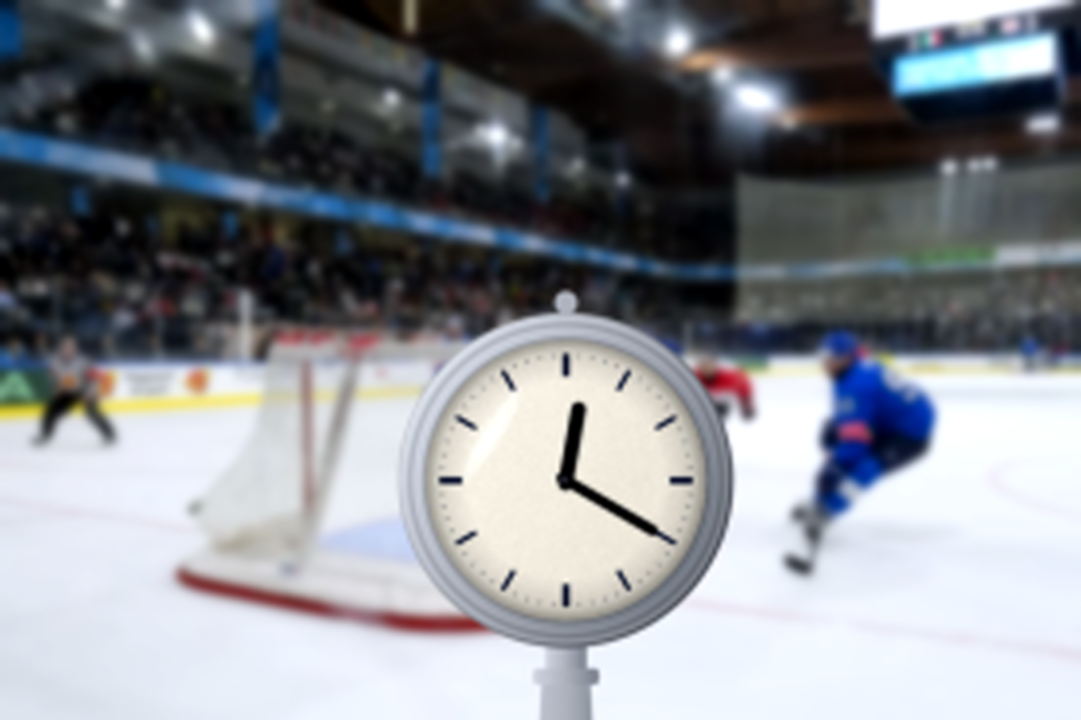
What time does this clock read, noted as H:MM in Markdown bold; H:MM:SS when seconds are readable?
**12:20**
